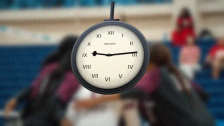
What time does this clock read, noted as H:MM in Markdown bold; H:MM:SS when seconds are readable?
**9:14**
